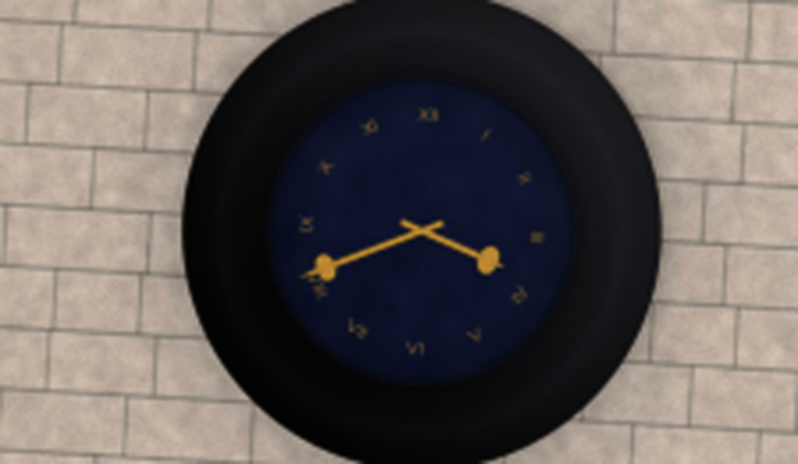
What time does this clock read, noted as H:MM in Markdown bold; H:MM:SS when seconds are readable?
**3:41**
